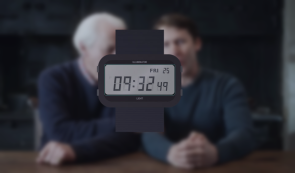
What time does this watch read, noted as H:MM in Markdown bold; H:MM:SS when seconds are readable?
**9:32:49**
